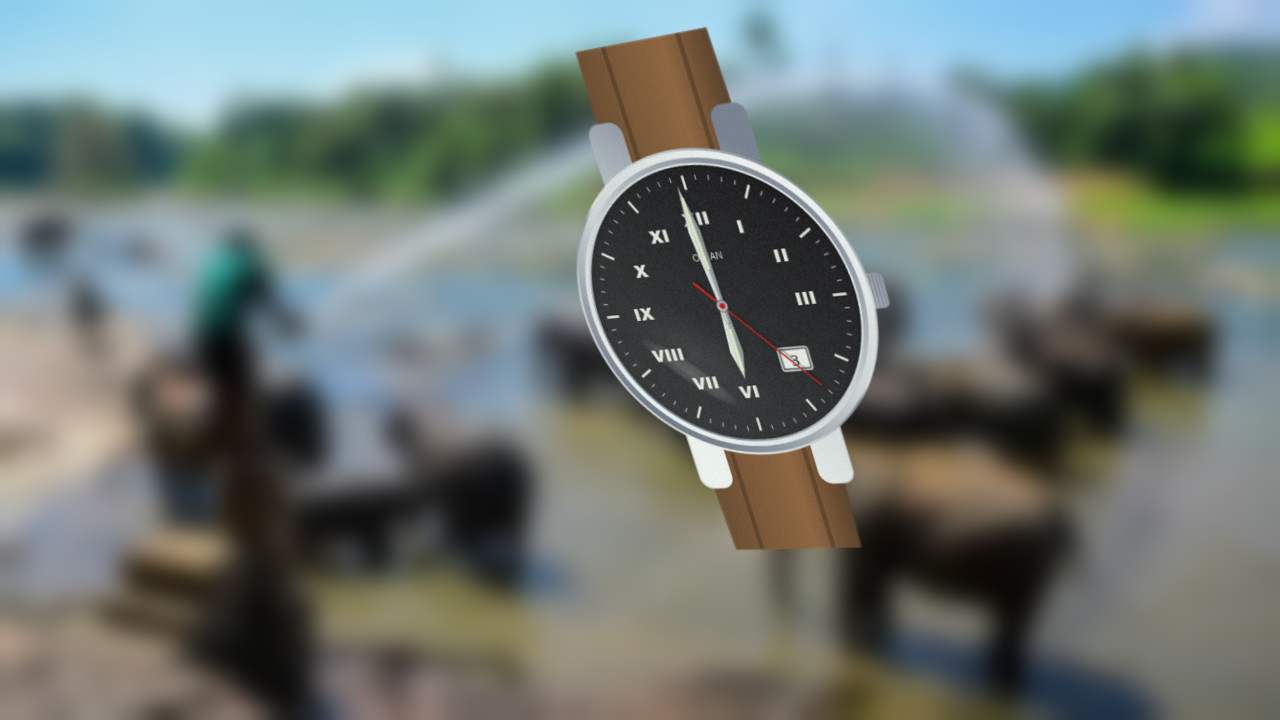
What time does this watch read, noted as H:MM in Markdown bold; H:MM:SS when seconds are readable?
**5:59:23**
